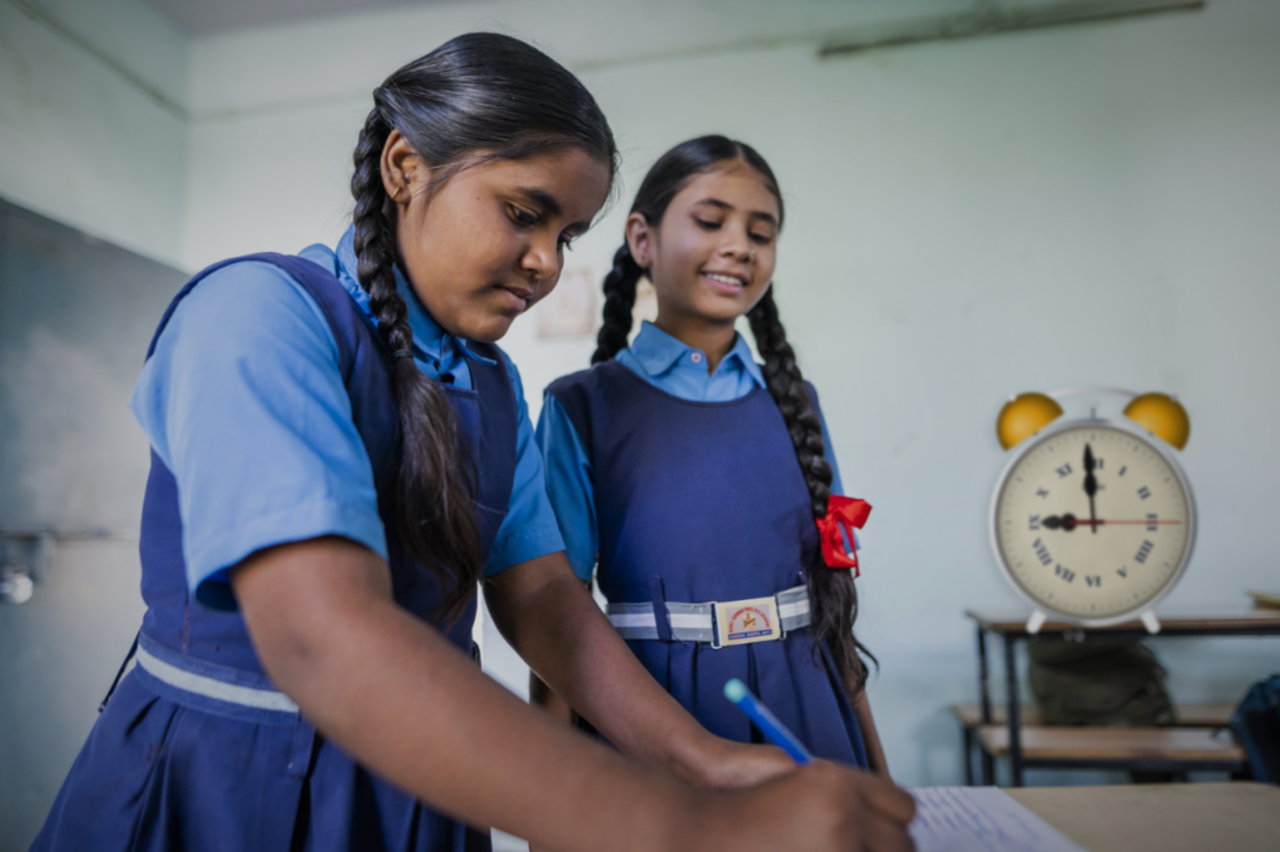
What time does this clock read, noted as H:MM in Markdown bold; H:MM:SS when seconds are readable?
**8:59:15**
